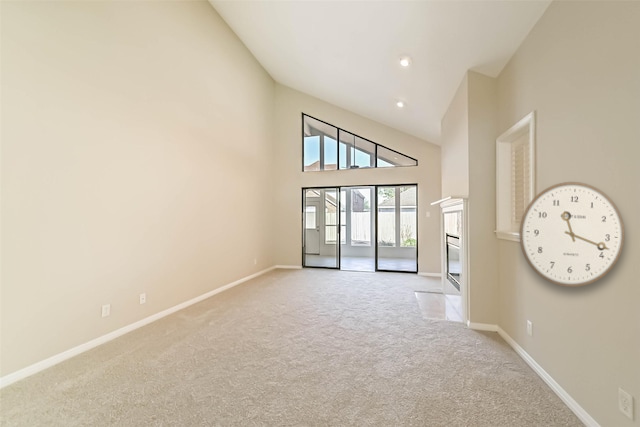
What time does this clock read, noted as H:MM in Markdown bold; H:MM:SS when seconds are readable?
**11:18**
